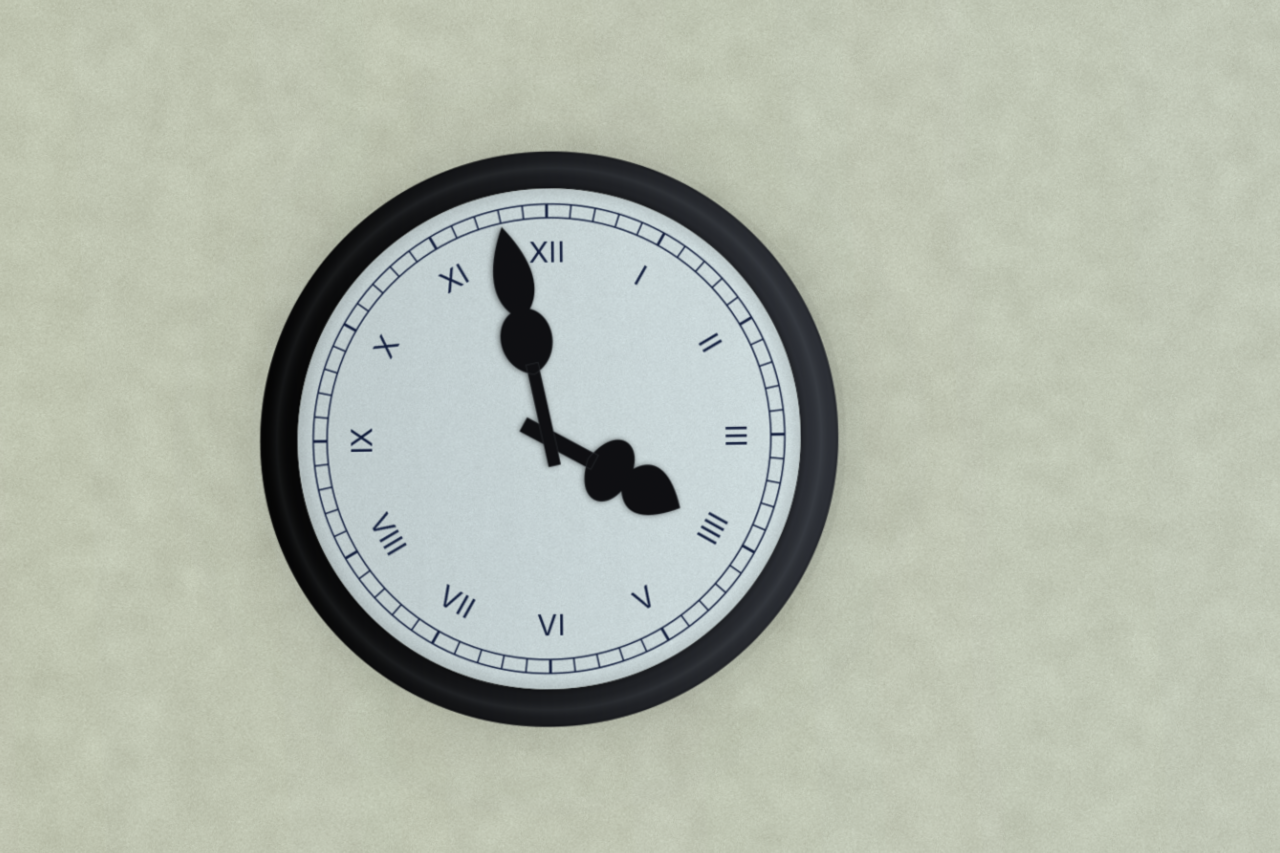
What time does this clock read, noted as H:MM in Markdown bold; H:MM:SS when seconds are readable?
**3:58**
